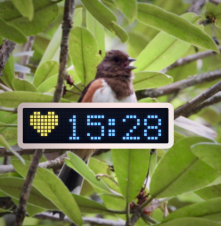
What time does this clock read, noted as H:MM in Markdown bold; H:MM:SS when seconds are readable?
**15:28**
